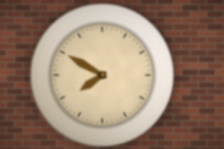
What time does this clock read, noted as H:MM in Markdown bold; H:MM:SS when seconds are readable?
**7:50**
